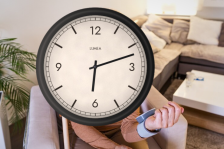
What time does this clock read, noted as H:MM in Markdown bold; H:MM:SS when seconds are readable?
**6:12**
